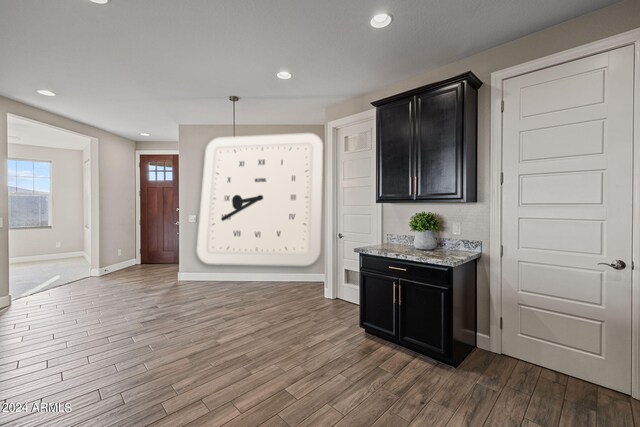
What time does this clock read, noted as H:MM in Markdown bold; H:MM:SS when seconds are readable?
**8:40**
